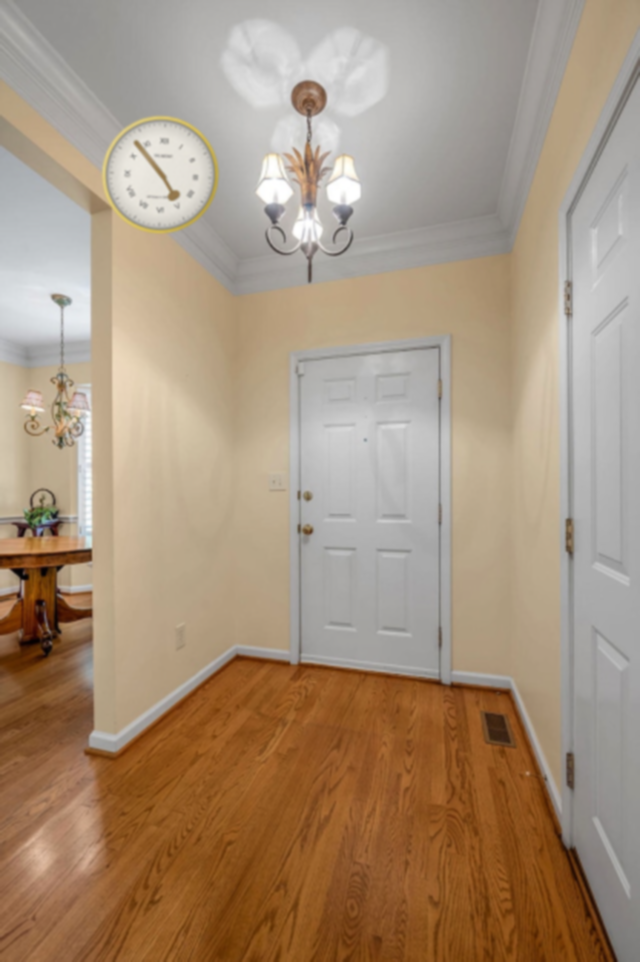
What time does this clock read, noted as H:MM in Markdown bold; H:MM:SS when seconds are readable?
**4:53**
